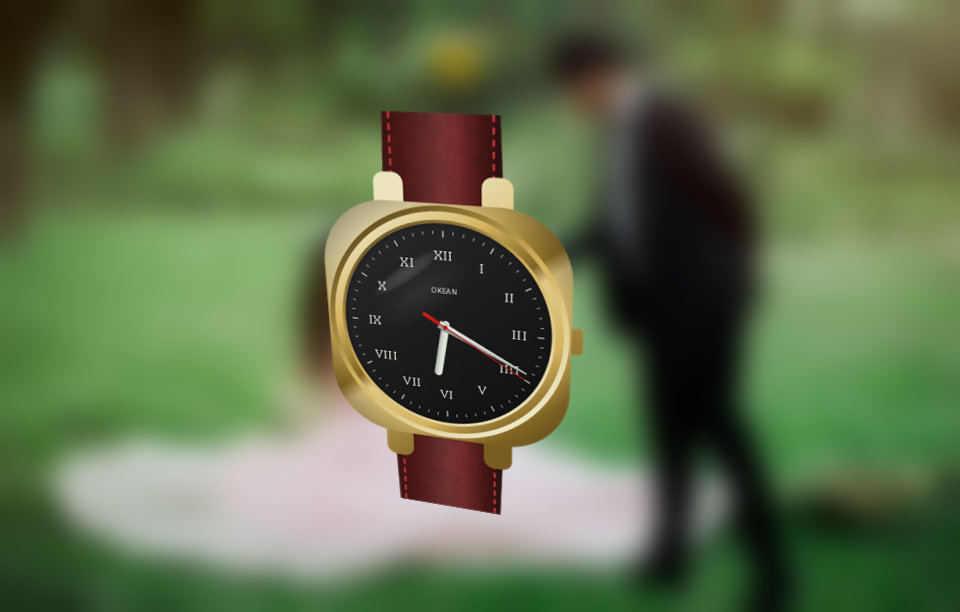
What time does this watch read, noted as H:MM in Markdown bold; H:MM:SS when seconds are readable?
**6:19:20**
